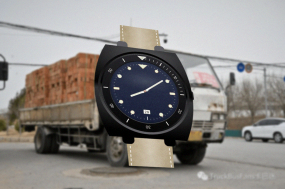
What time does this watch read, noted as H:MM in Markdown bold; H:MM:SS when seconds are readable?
**8:09**
